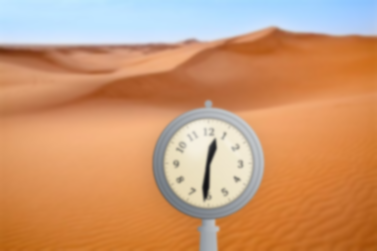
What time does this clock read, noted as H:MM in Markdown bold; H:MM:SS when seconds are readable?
**12:31**
